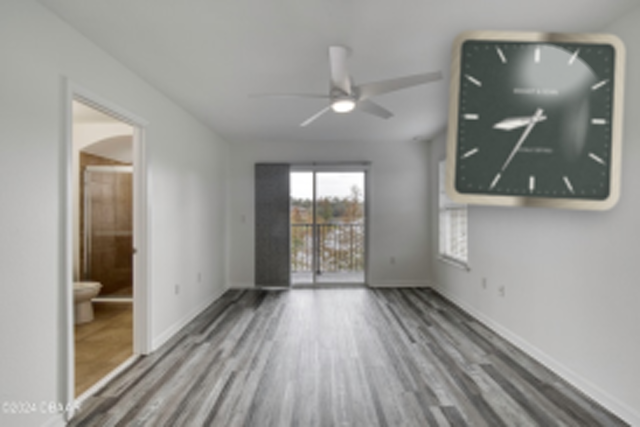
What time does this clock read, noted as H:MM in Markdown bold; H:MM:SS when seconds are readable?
**8:35**
